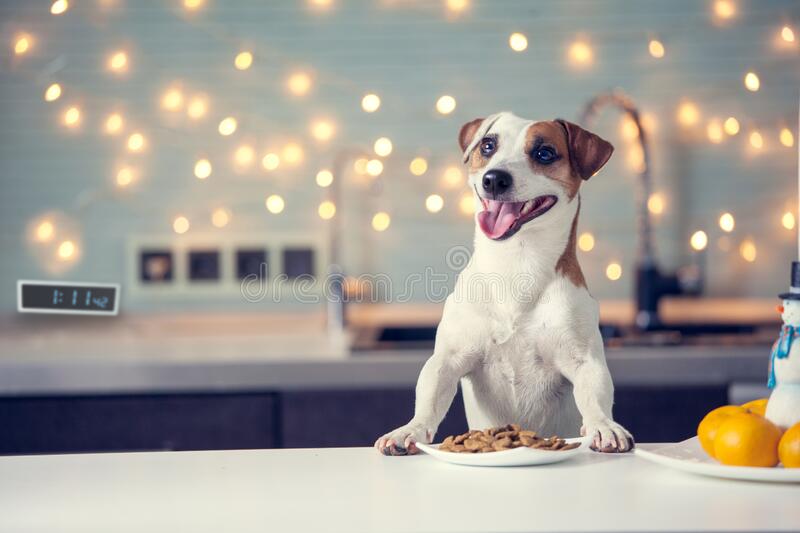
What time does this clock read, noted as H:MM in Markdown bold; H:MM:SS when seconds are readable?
**1:11**
